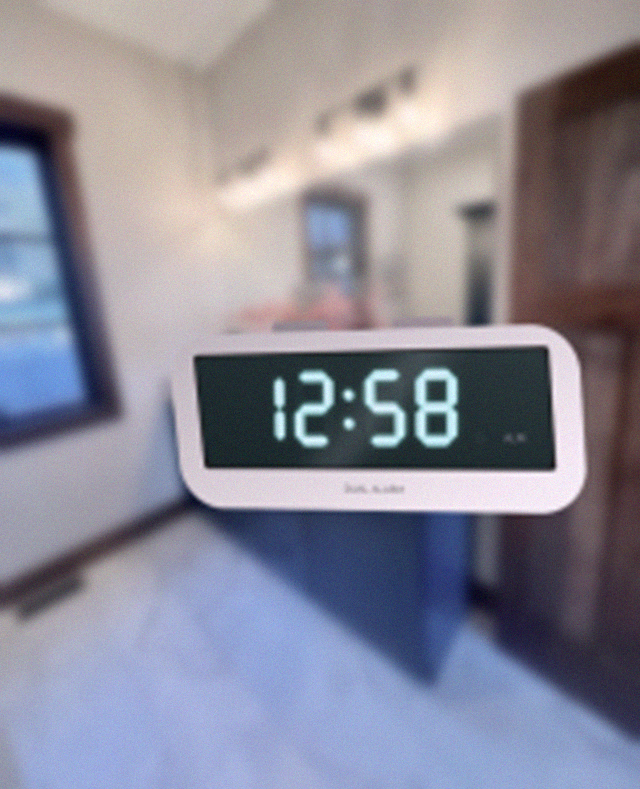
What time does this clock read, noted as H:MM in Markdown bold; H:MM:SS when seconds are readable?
**12:58**
